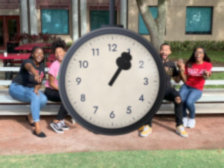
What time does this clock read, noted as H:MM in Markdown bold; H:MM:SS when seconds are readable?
**1:05**
